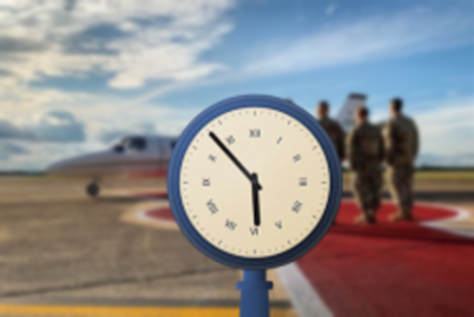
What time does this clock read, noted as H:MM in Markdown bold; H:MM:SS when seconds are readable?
**5:53**
